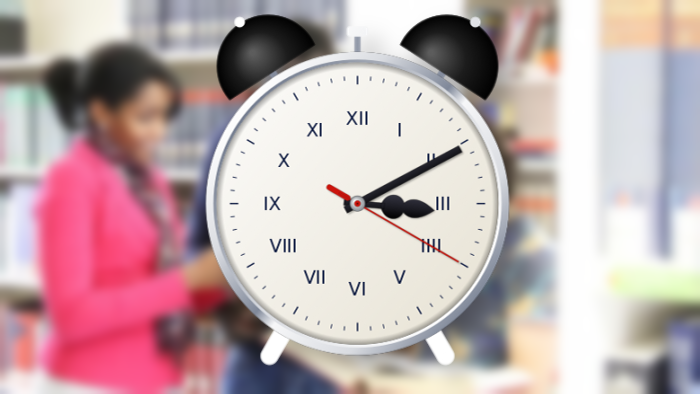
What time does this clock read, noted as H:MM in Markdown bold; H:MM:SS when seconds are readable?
**3:10:20**
